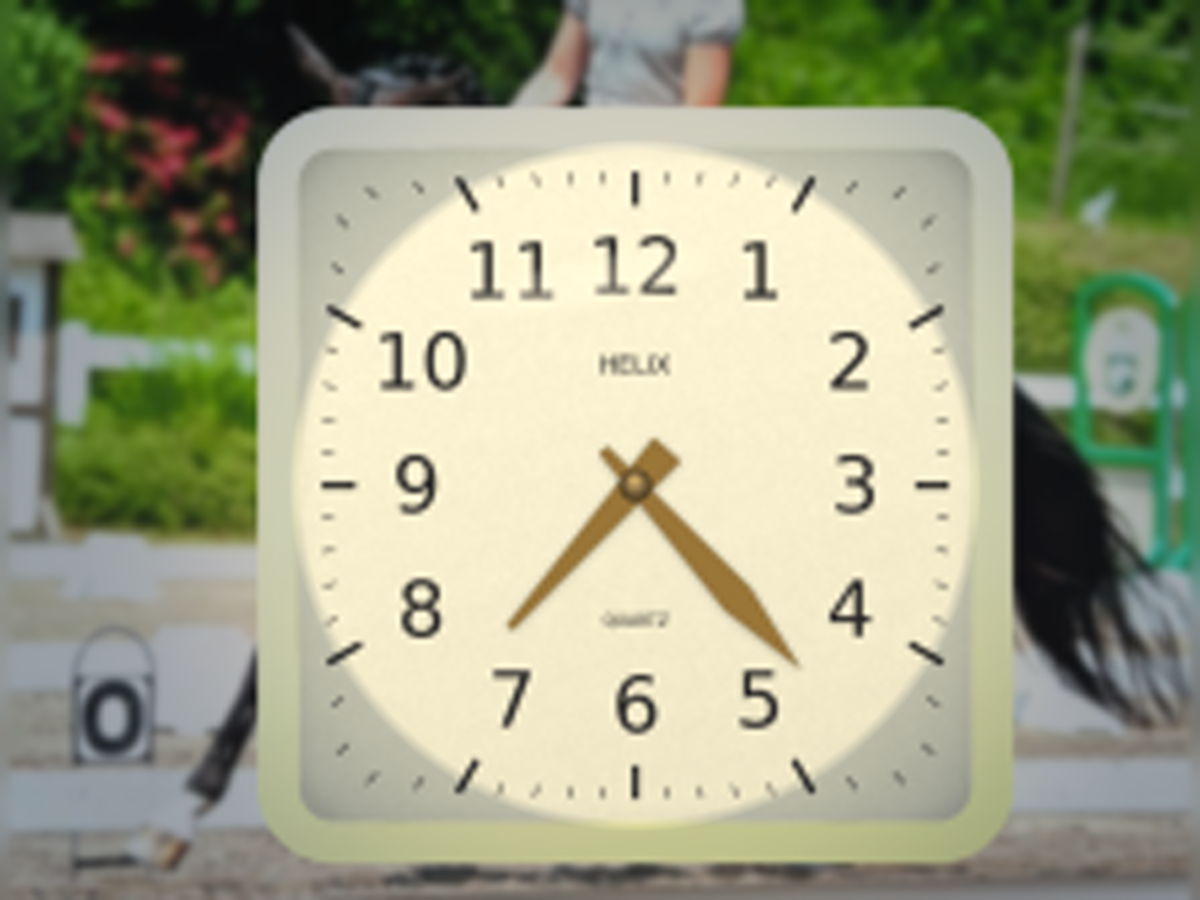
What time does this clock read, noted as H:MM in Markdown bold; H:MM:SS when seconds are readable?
**7:23**
